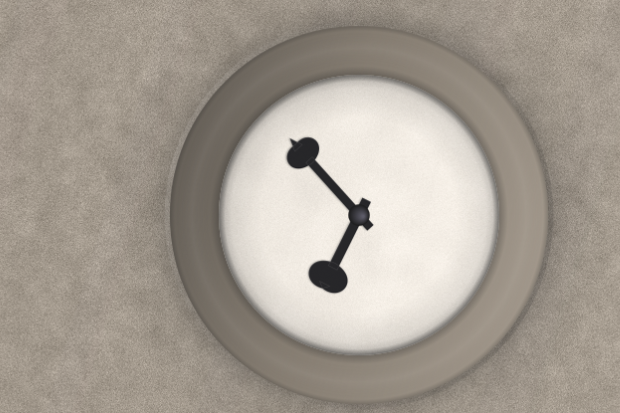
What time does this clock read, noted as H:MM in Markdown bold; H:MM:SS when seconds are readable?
**6:53**
